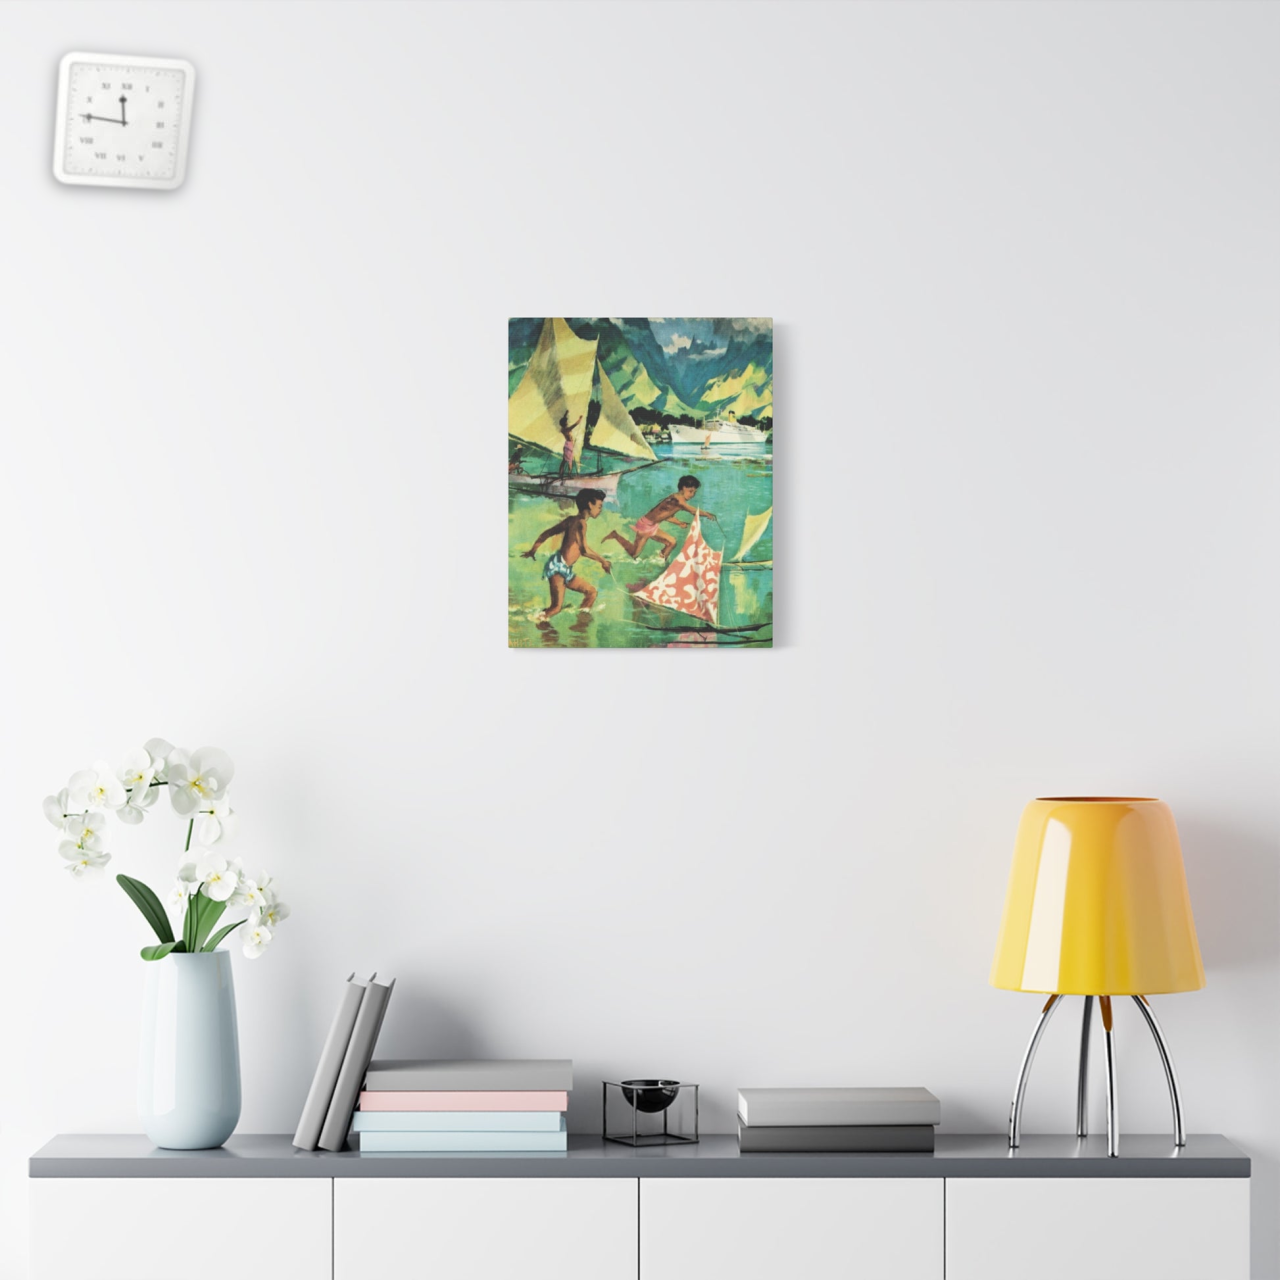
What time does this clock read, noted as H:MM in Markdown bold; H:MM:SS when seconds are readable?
**11:46**
